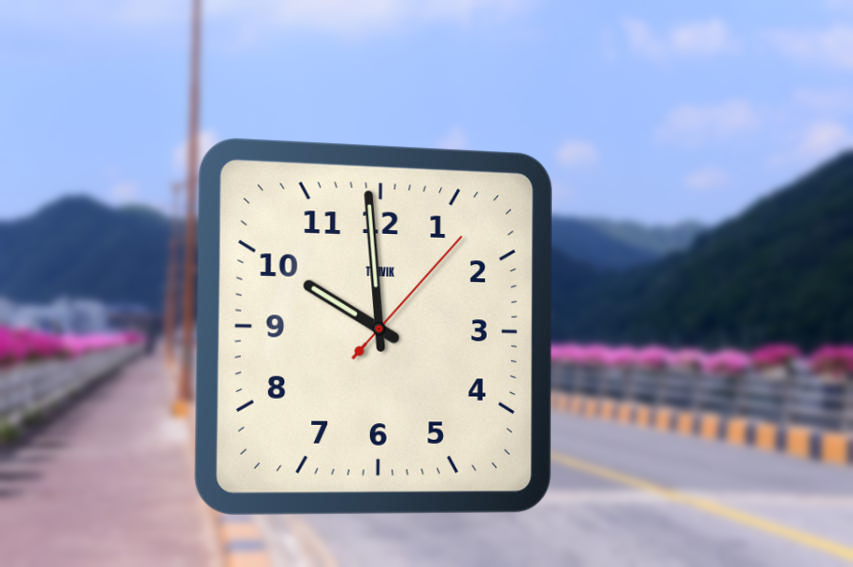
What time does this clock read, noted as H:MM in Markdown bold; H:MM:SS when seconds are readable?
**9:59:07**
